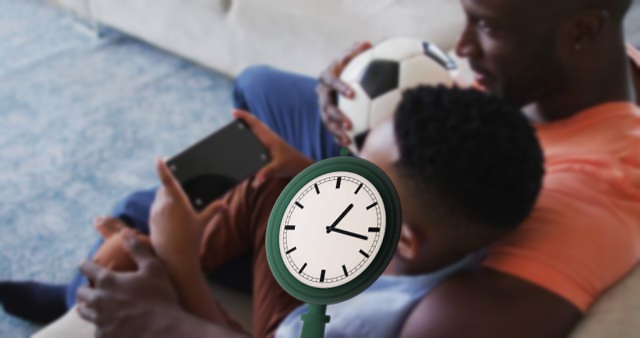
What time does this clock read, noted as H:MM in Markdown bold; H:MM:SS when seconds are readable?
**1:17**
